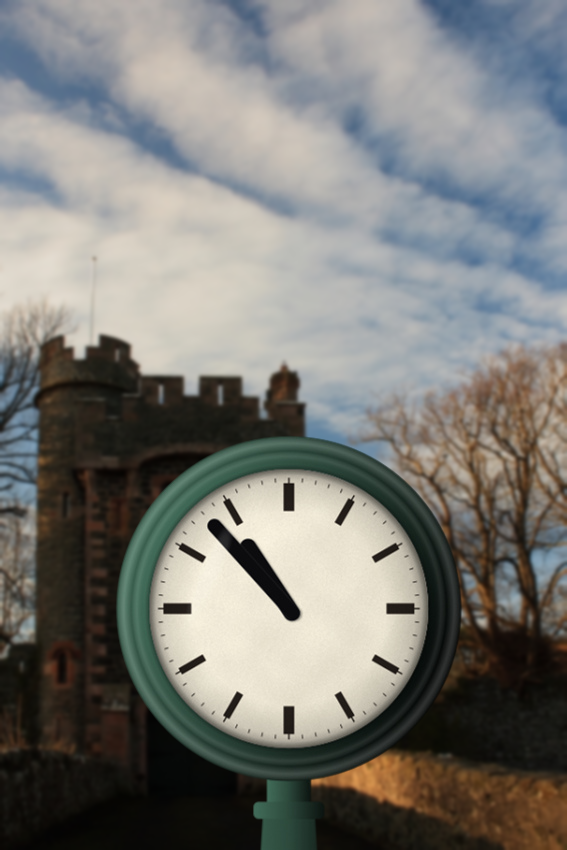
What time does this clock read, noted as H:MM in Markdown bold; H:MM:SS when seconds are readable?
**10:53**
